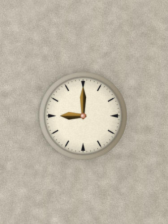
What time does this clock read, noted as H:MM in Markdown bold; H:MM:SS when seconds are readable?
**9:00**
